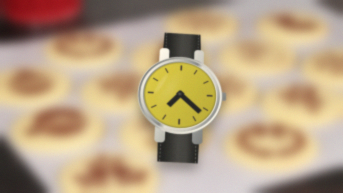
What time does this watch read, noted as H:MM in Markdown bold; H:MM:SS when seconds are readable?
**7:22**
